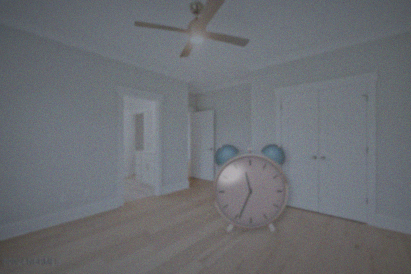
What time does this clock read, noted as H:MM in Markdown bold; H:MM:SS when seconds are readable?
**11:34**
